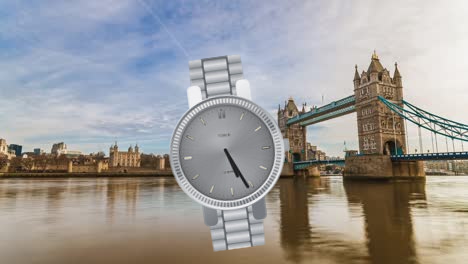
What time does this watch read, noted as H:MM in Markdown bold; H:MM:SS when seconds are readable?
**5:26**
